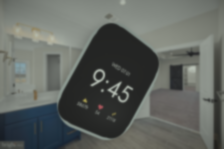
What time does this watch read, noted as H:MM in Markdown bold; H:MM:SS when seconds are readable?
**9:45**
